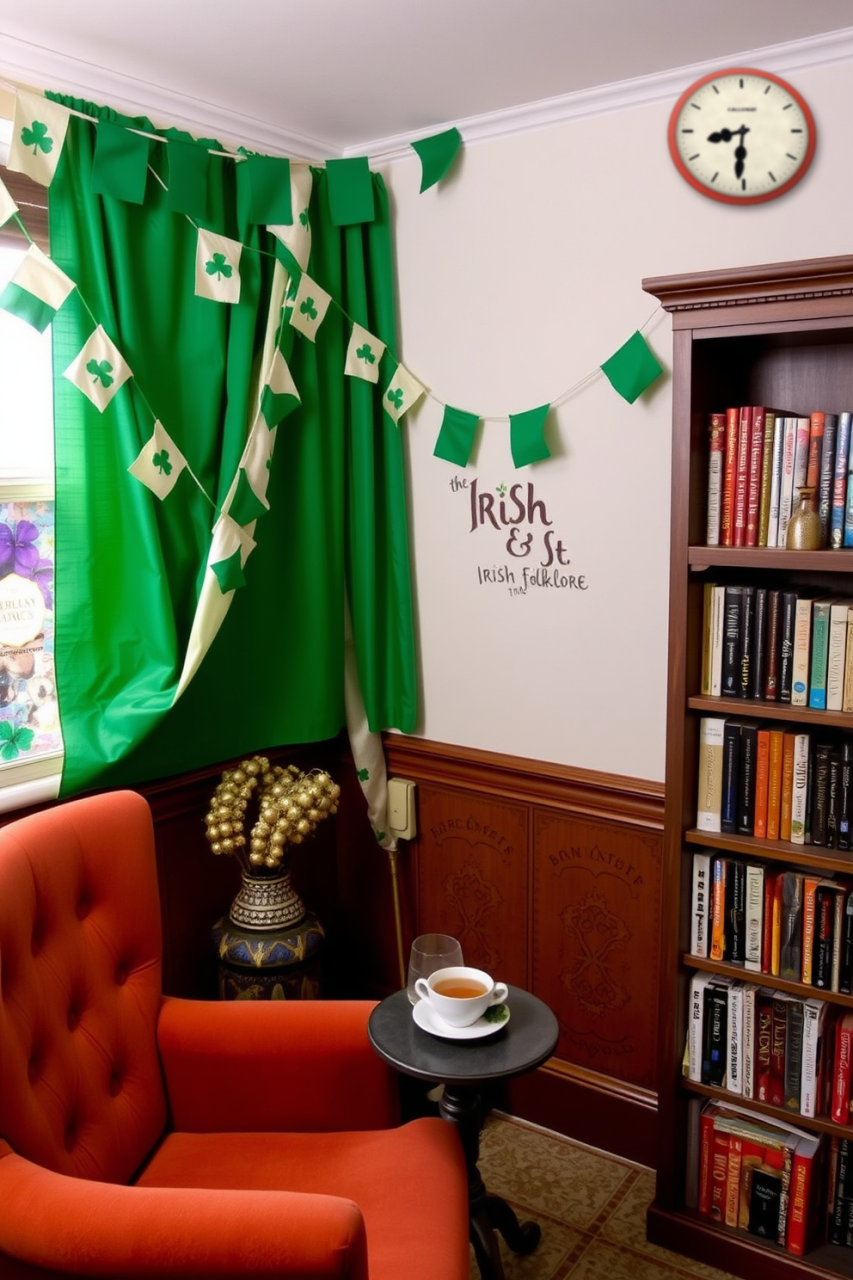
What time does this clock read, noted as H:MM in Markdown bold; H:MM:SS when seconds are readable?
**8:31**
